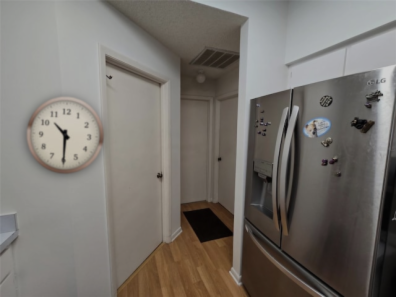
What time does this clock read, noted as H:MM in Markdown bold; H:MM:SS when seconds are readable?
**10:30**
